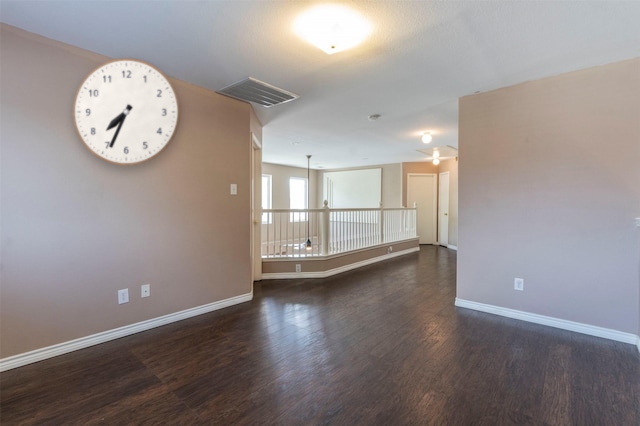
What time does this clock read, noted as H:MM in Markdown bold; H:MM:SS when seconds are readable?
**7:34**
